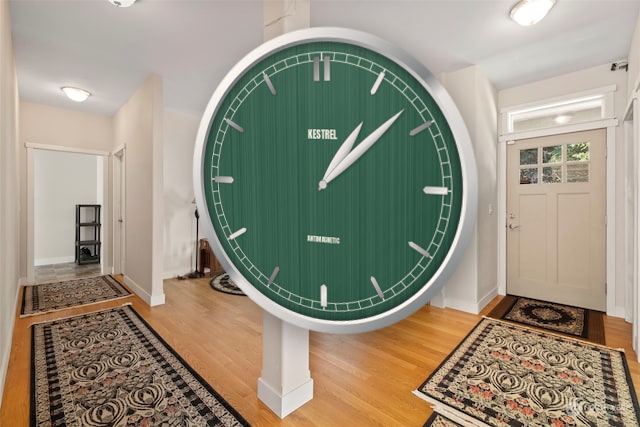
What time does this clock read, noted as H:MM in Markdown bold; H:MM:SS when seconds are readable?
**1:08**
